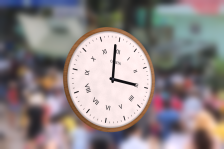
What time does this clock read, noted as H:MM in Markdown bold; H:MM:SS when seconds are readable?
**2:59**
